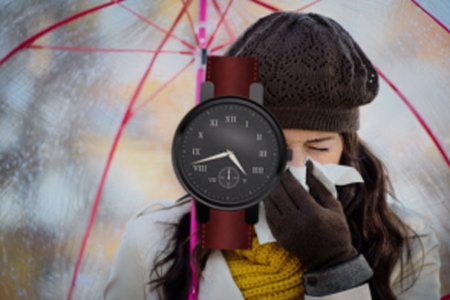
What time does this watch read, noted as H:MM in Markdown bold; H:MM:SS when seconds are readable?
**4:42**
